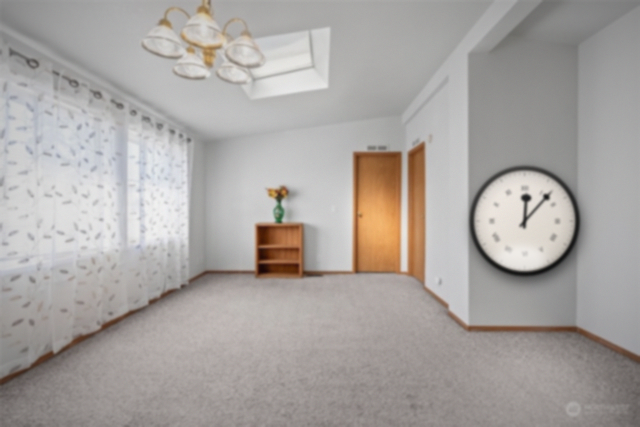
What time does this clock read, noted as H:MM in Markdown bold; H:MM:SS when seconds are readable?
**12:07**
